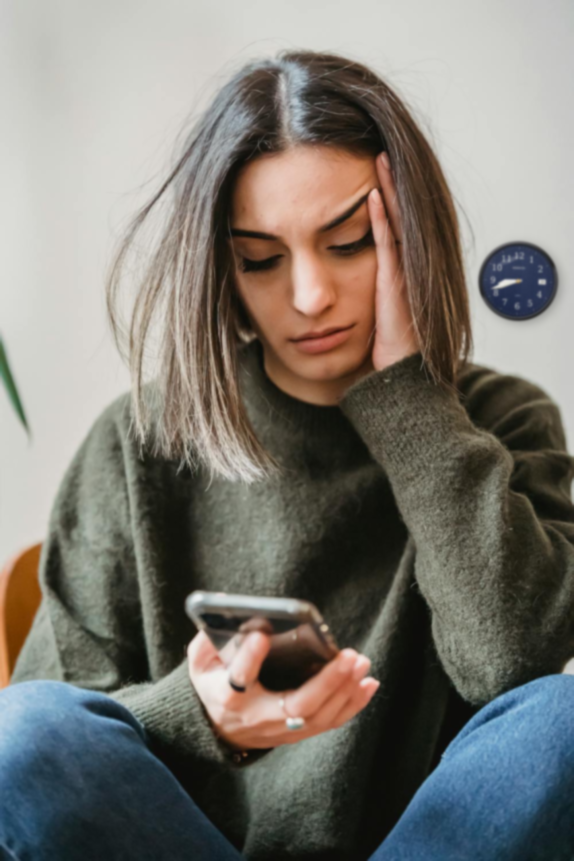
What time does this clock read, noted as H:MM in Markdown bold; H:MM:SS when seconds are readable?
**8:42**
